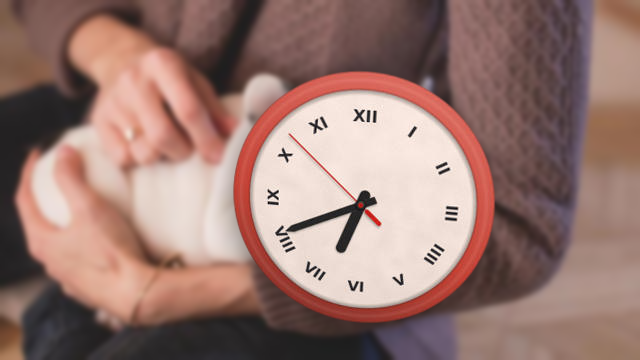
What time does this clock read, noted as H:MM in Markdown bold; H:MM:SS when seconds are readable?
**6:40:52**
